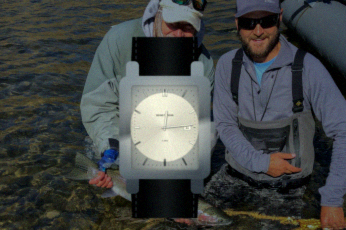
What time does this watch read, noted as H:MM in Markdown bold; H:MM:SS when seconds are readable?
**12:14**
